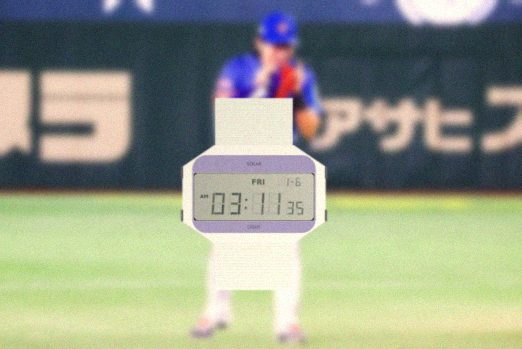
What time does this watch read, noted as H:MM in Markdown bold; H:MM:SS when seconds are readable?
**3:11:35**
